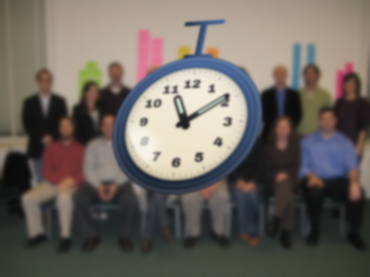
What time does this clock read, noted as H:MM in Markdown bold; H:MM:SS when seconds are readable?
**11:09**
